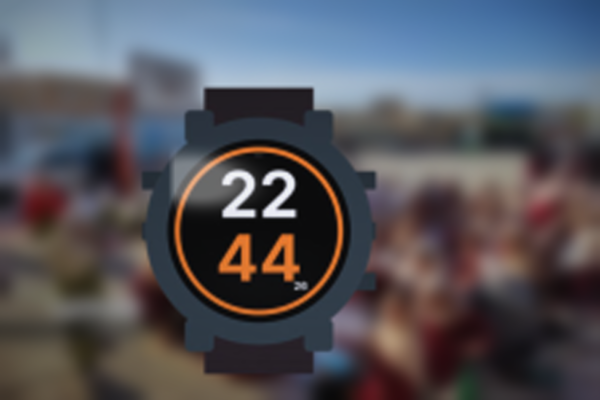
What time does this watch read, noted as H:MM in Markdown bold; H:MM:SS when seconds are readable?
**22:44**
